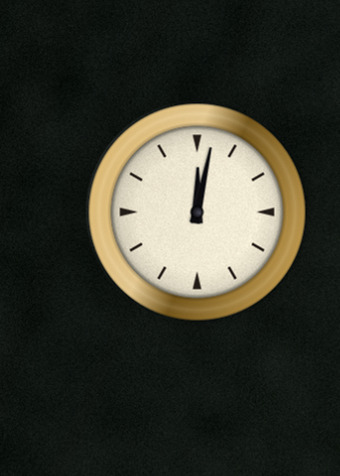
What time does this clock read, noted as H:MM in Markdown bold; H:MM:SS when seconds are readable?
**12:02**
